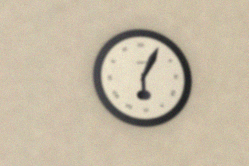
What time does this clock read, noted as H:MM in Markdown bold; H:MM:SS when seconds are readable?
**6:05**
